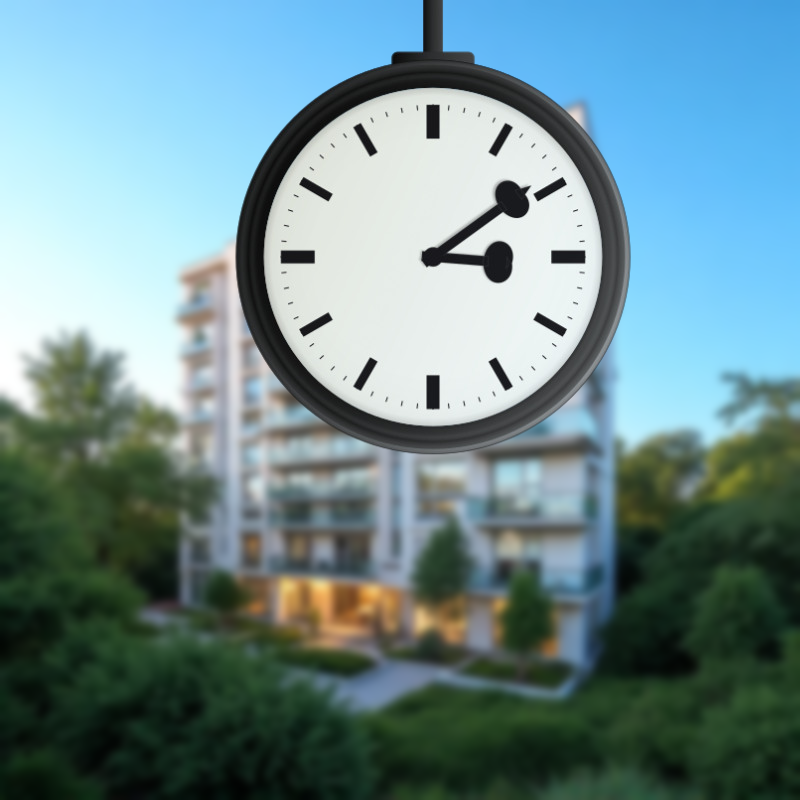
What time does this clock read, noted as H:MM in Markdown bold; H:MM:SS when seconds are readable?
**3:09**
